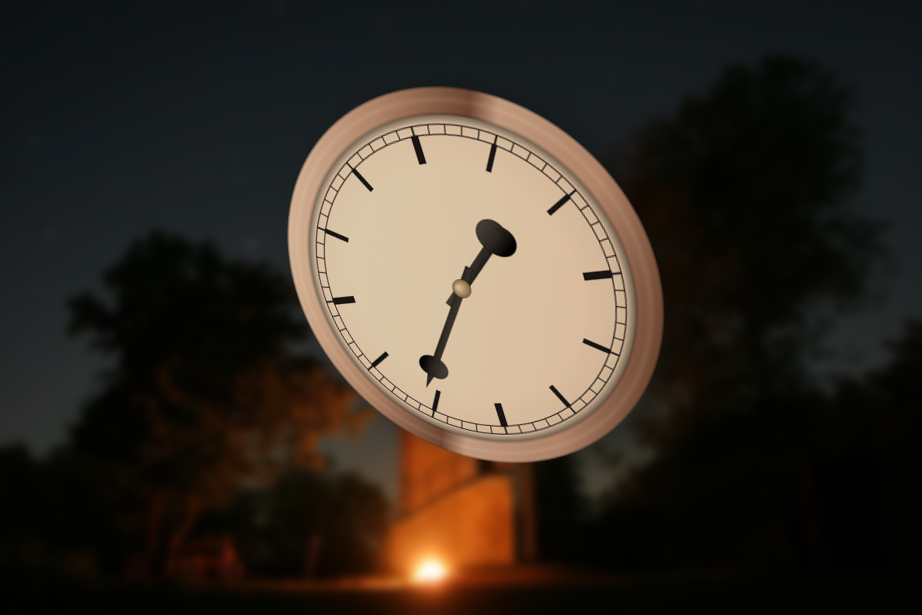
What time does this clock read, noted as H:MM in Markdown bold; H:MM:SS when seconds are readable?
**1:36**
